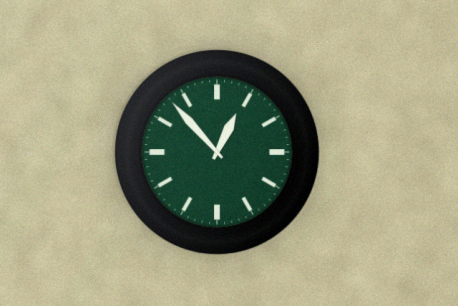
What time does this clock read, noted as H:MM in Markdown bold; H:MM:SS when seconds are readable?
**12:53**
